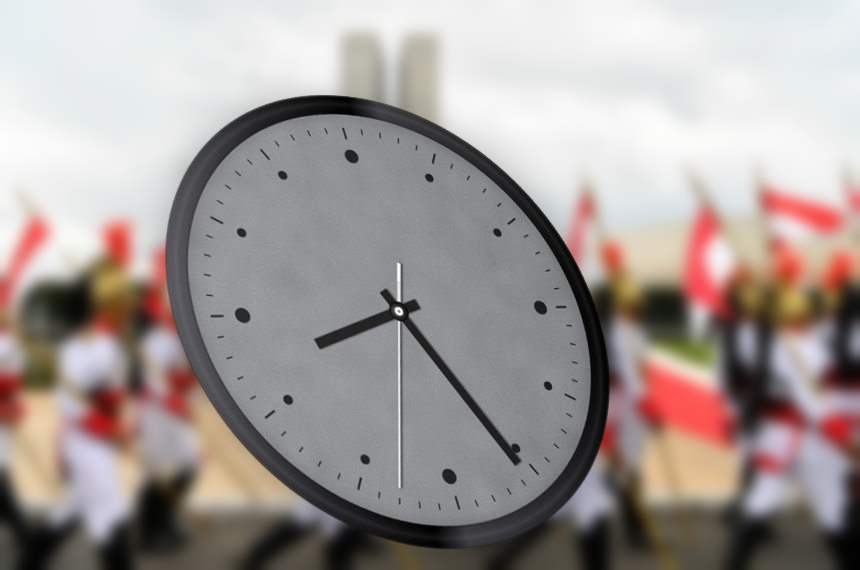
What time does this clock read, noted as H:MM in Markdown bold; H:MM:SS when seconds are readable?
**8:25:33**
